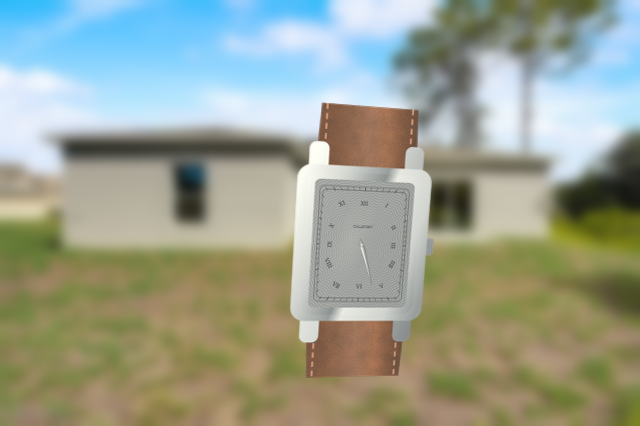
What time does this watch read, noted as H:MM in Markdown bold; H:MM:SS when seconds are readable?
**5:27**
